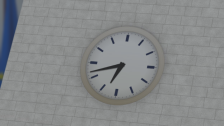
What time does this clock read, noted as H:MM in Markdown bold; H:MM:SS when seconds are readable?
**6:42**
